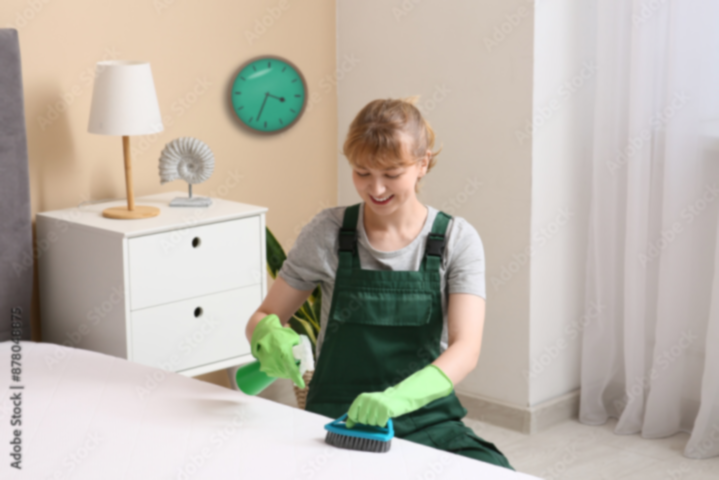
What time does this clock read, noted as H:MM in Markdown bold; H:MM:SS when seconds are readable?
**3:33**
